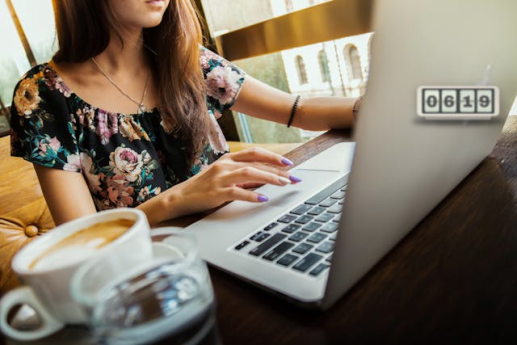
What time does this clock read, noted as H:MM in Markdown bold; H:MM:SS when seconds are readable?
**6:19**
